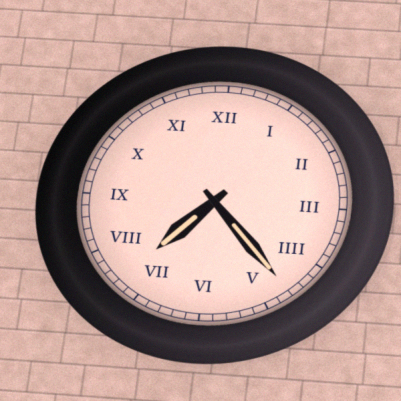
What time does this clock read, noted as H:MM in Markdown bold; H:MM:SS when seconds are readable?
**7:23**
